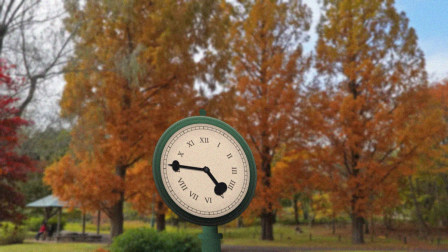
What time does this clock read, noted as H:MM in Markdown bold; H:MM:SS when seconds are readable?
**4:46**
